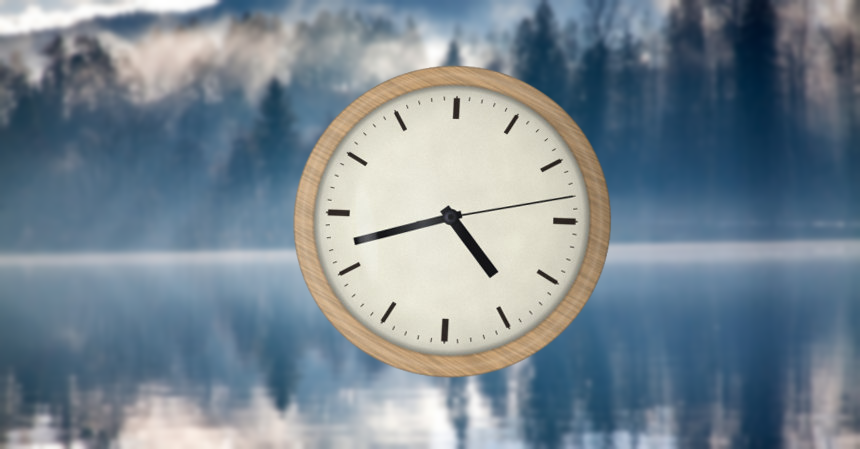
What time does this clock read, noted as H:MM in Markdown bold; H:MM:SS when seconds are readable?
**4:42:13**
